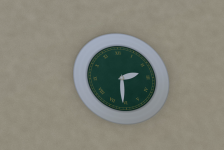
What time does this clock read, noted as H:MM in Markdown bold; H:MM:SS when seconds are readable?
**2:31**
